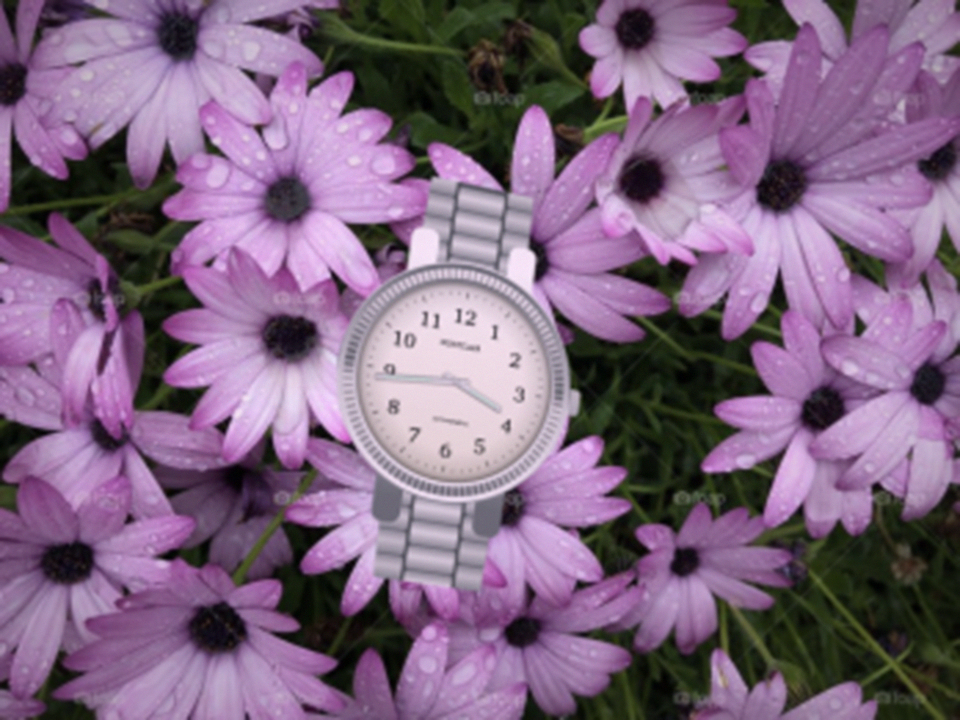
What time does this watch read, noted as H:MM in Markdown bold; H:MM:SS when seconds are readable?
**3:44**
